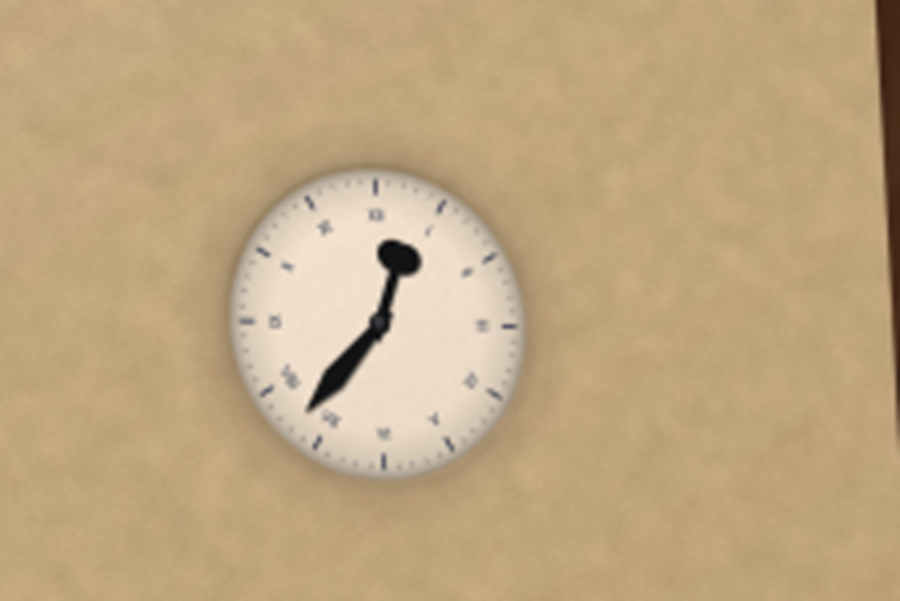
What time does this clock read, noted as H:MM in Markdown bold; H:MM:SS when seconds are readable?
**12:37**
